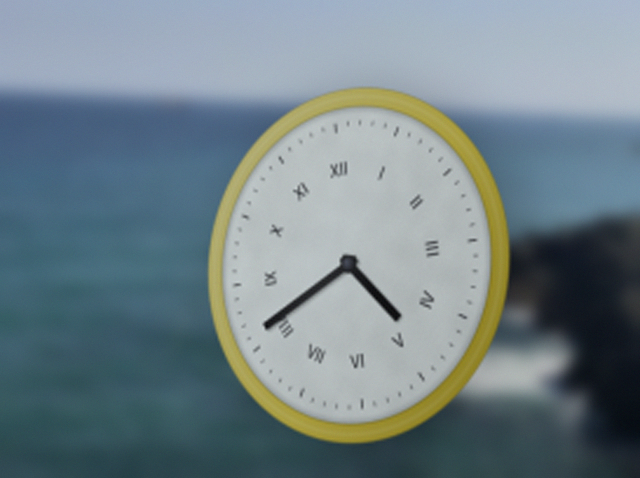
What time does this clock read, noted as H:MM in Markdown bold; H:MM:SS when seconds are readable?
**4:41**
